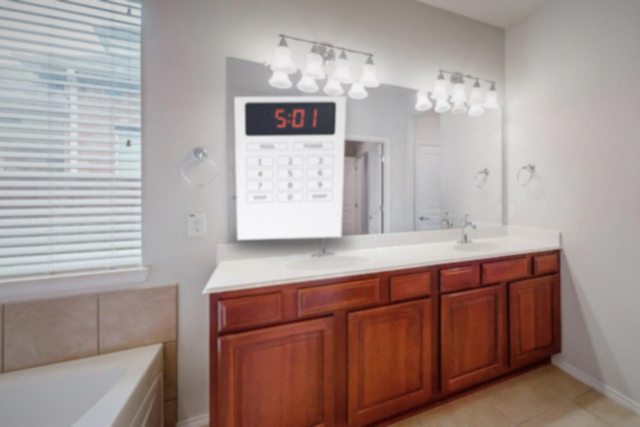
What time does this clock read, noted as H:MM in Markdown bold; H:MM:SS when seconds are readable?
**5:01**
